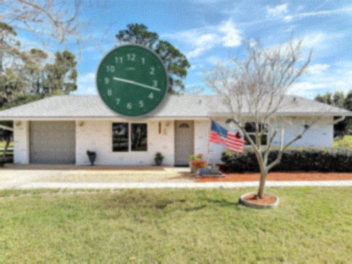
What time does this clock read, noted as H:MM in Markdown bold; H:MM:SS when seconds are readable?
**9:17**
